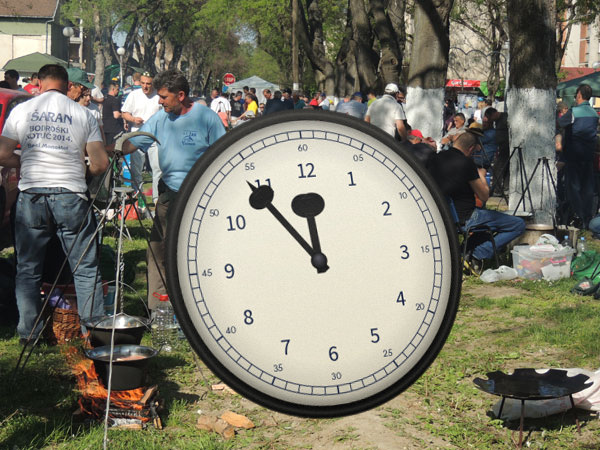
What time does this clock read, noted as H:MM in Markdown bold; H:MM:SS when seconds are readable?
**11:54**
